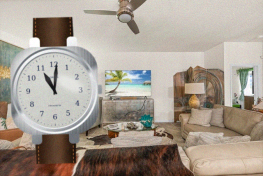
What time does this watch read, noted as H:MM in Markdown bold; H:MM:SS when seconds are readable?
**11:01**
